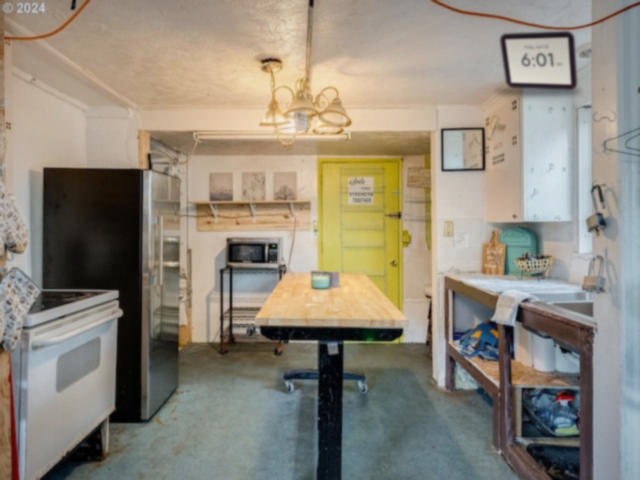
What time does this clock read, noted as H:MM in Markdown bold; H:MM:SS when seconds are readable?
**6:01**
